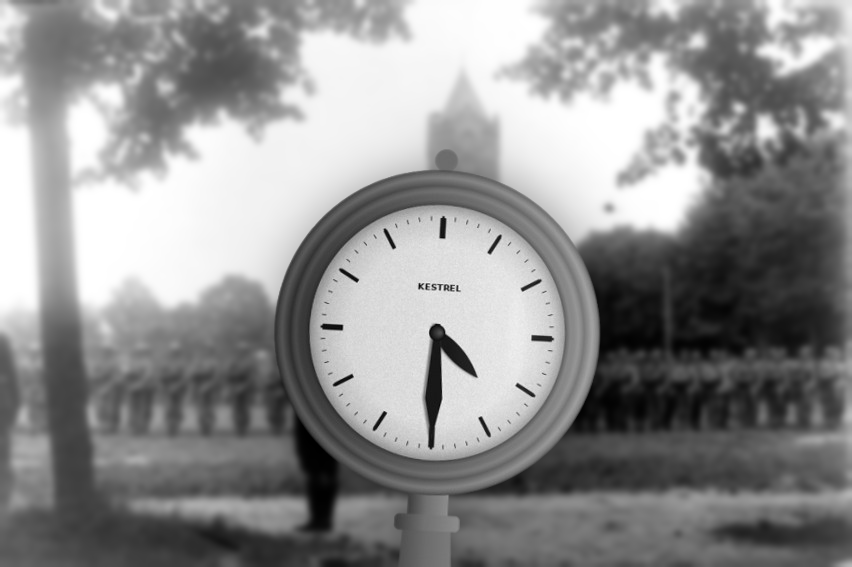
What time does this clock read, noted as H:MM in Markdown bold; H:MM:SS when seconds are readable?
**4:30**
